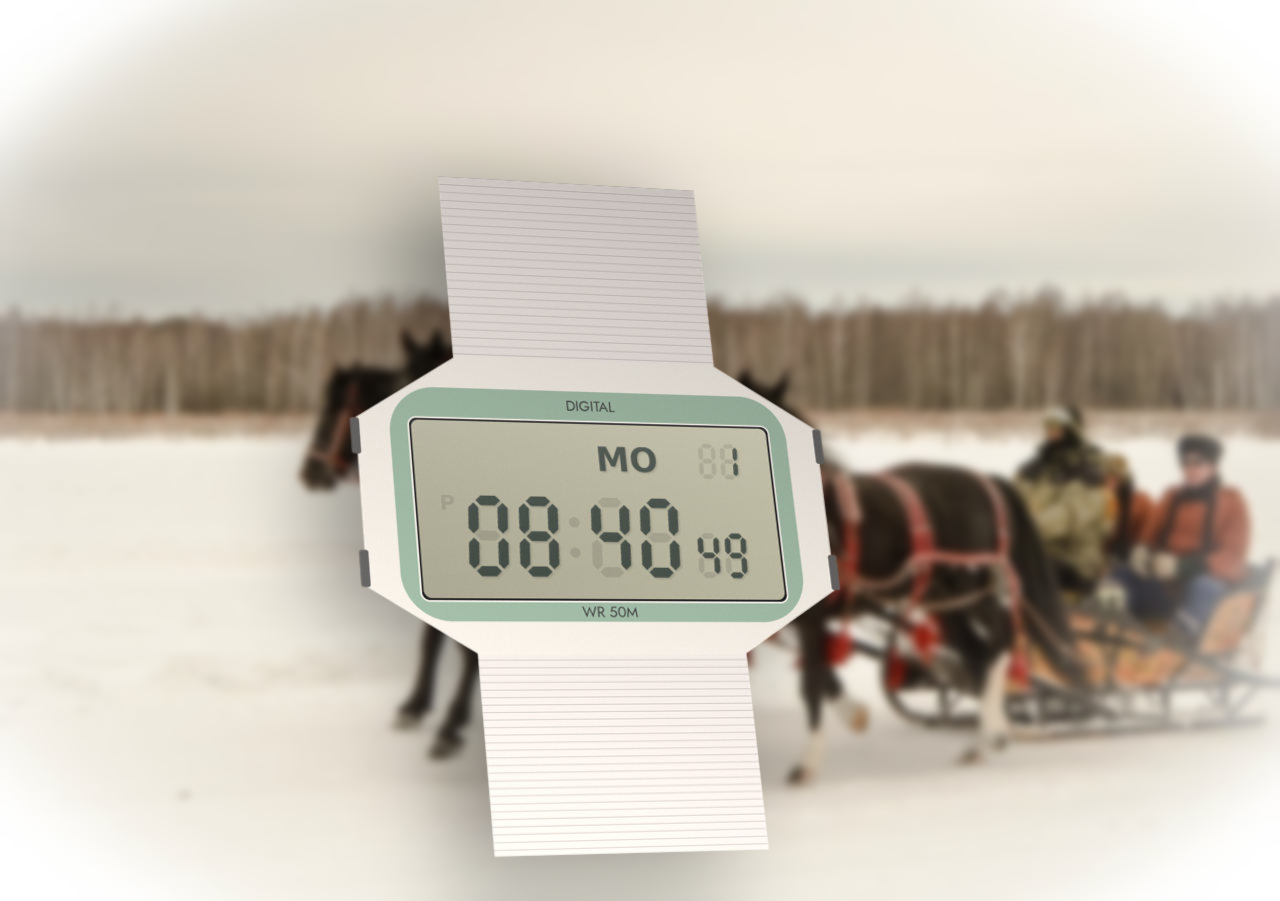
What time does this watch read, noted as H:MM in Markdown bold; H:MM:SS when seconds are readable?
**8:40:49**
